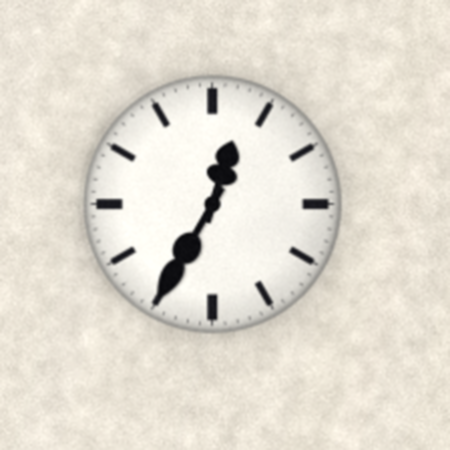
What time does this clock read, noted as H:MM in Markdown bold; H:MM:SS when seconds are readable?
**12:35**
